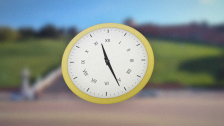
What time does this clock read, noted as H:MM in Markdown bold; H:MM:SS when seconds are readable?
**11:26**
